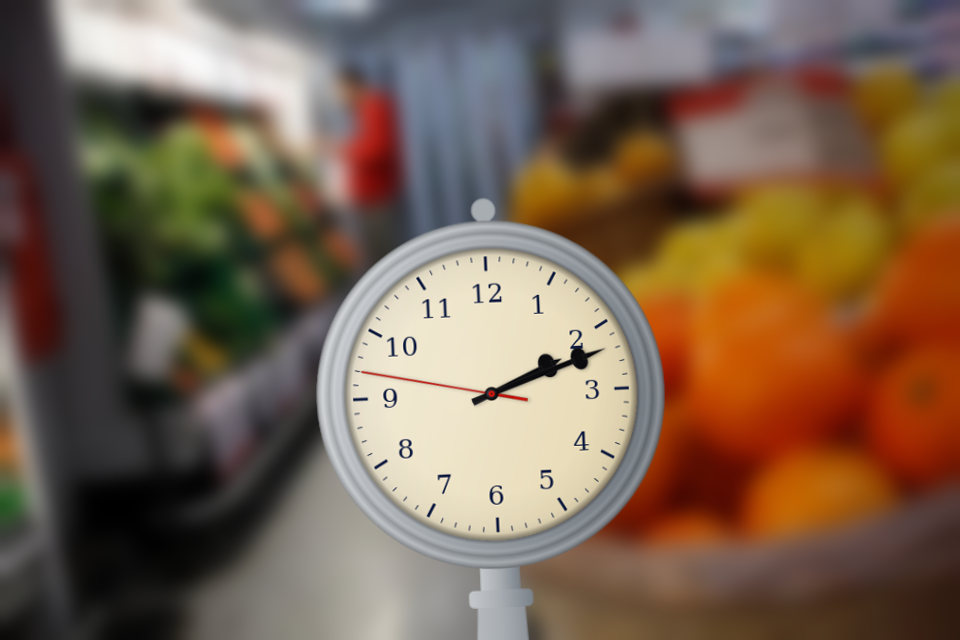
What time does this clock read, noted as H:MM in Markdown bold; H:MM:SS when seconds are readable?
**2:11:47**
